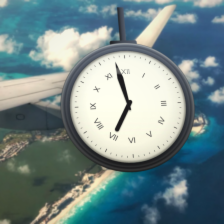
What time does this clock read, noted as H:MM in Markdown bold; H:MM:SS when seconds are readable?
**6:58**
